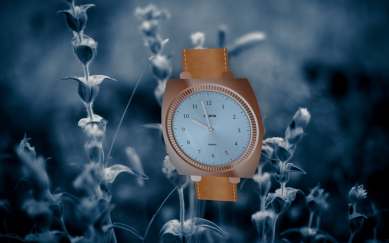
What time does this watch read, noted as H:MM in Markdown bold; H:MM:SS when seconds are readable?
**9:58**
